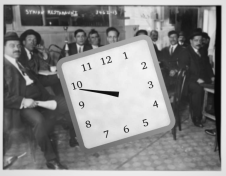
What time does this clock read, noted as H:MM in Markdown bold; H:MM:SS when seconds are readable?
**9:49**
